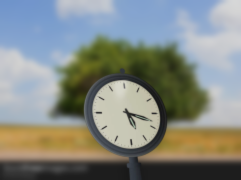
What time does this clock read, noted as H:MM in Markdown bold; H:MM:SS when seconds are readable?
**5:18**
